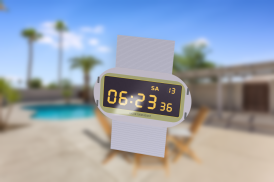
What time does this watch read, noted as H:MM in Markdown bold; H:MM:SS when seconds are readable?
**6:23:36**
